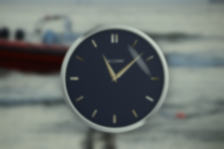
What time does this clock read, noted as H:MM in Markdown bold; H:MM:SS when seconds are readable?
**11:08**
